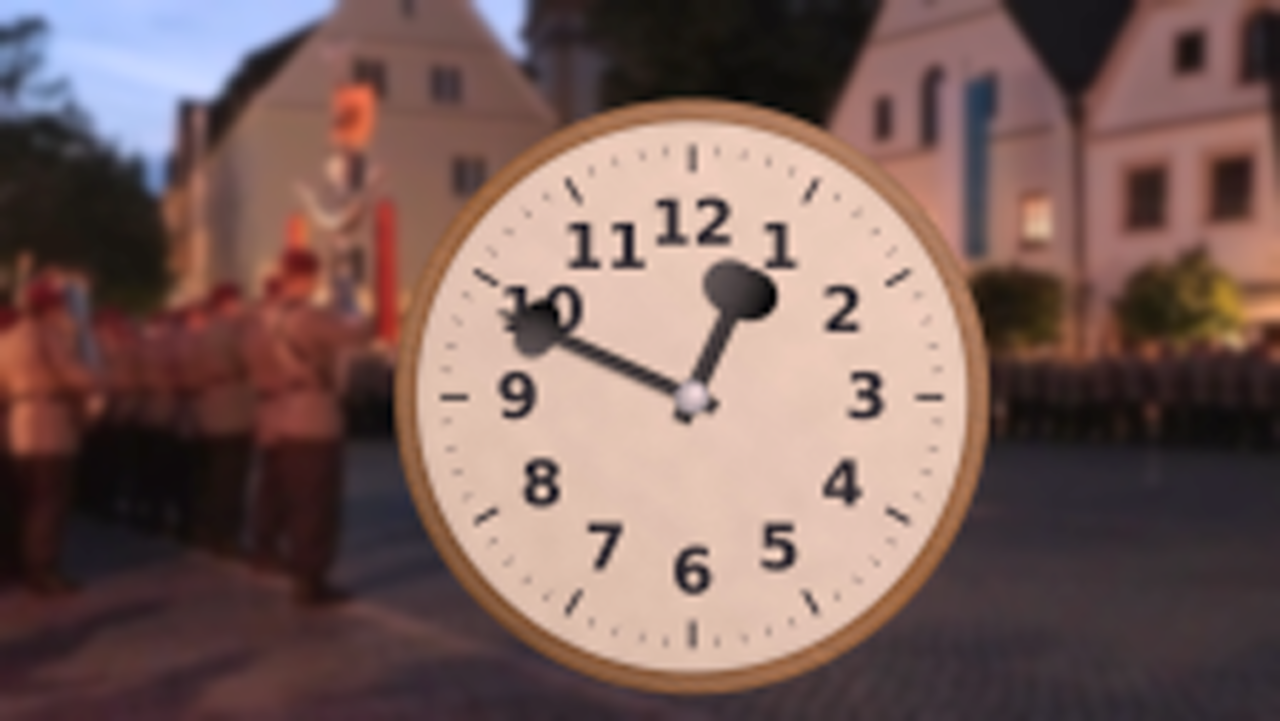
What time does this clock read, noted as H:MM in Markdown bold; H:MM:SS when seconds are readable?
**12:49**
